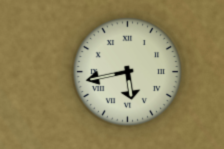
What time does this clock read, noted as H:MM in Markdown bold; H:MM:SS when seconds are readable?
**5:43**
